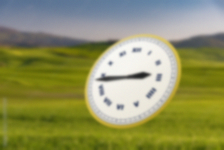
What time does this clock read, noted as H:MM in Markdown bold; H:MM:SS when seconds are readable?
**2:44**
